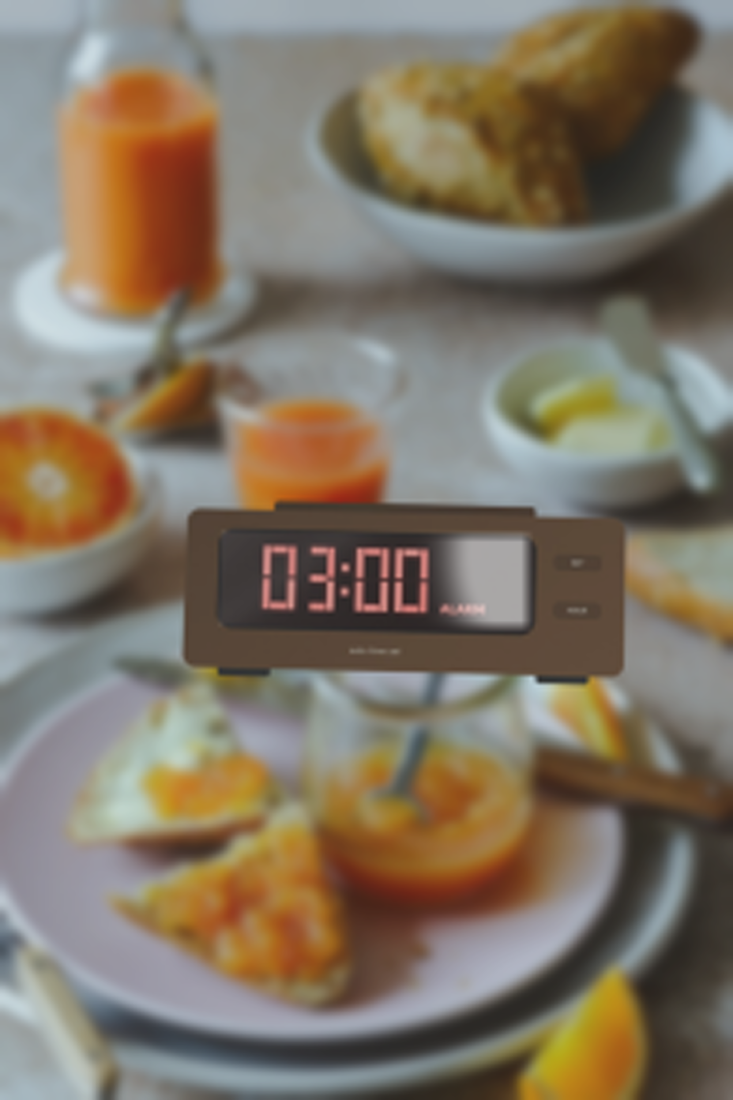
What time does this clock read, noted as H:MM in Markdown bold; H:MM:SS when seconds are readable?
**3:00**
